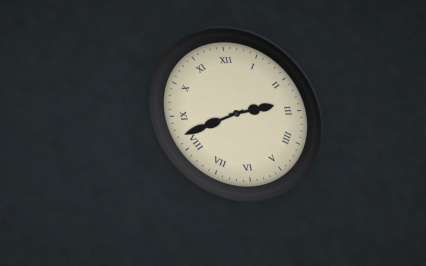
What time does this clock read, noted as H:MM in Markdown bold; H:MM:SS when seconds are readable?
**2:42**
